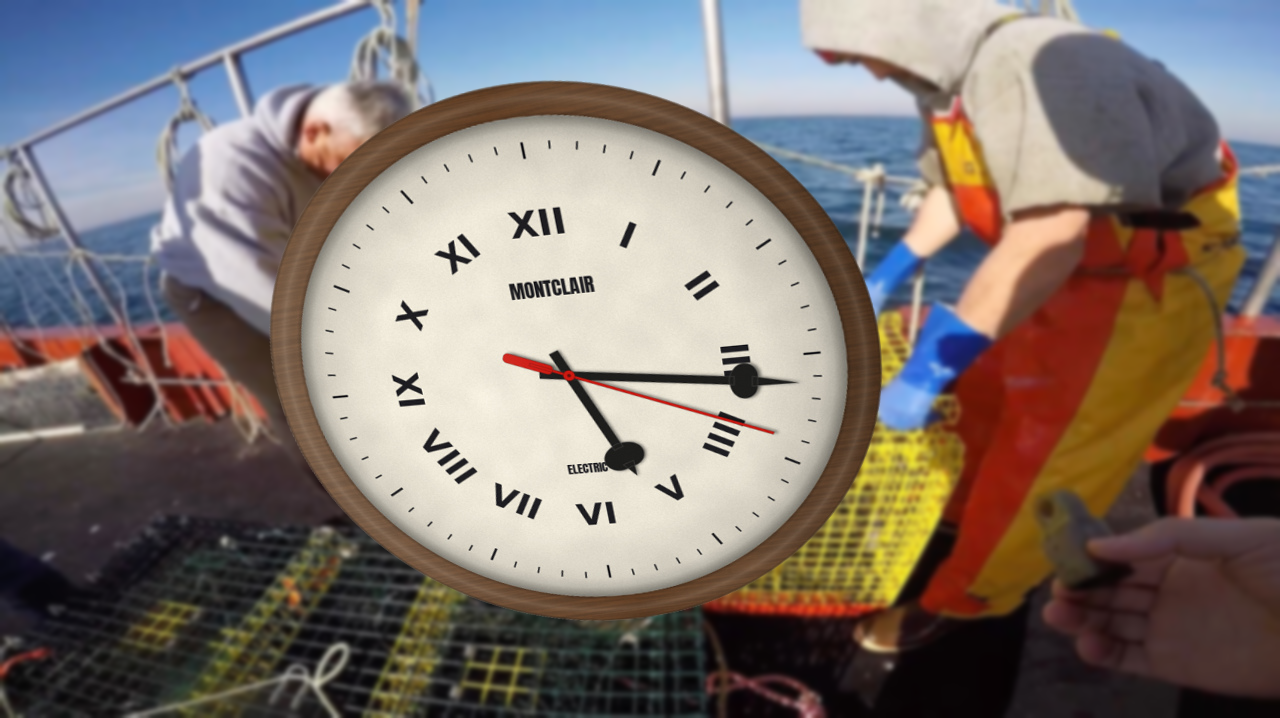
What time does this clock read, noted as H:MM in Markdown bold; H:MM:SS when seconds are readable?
**5:16:19**
